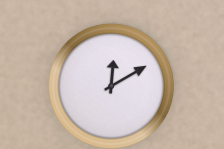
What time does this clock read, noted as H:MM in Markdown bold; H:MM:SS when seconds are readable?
**12:10**
